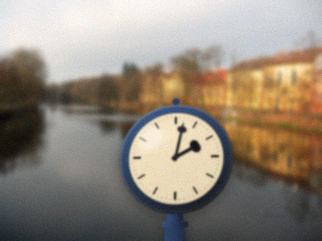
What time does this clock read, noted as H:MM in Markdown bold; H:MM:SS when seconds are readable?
**2:02**
